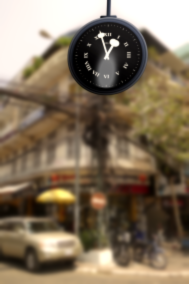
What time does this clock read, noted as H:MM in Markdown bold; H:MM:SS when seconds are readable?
**12:57**
